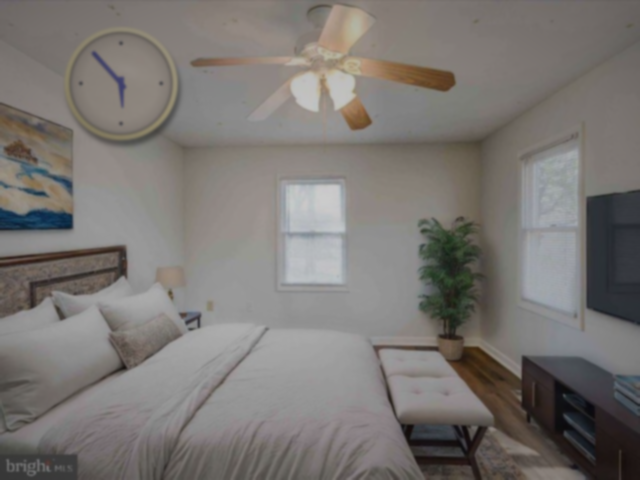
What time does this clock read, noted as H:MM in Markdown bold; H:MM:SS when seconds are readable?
**5:53**
